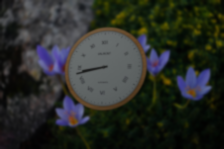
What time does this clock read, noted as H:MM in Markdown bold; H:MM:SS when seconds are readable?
**8:43**
